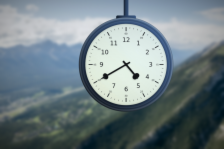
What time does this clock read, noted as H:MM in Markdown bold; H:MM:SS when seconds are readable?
**4:40**
